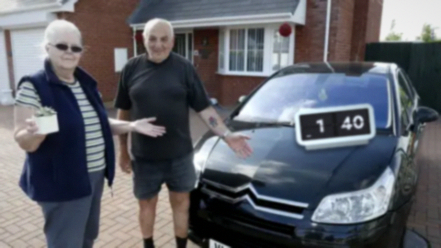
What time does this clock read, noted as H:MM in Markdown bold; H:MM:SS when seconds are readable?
**1:40**
